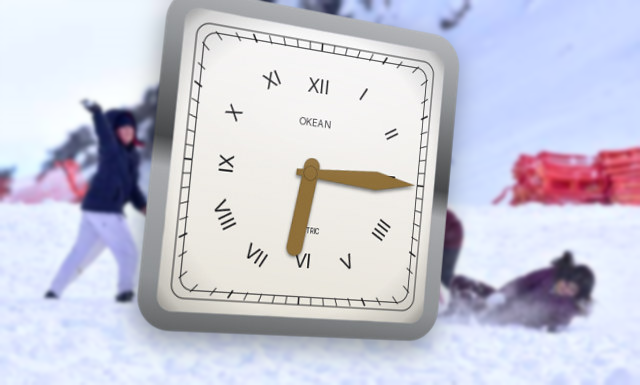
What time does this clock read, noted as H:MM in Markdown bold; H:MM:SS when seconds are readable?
**6:15**
